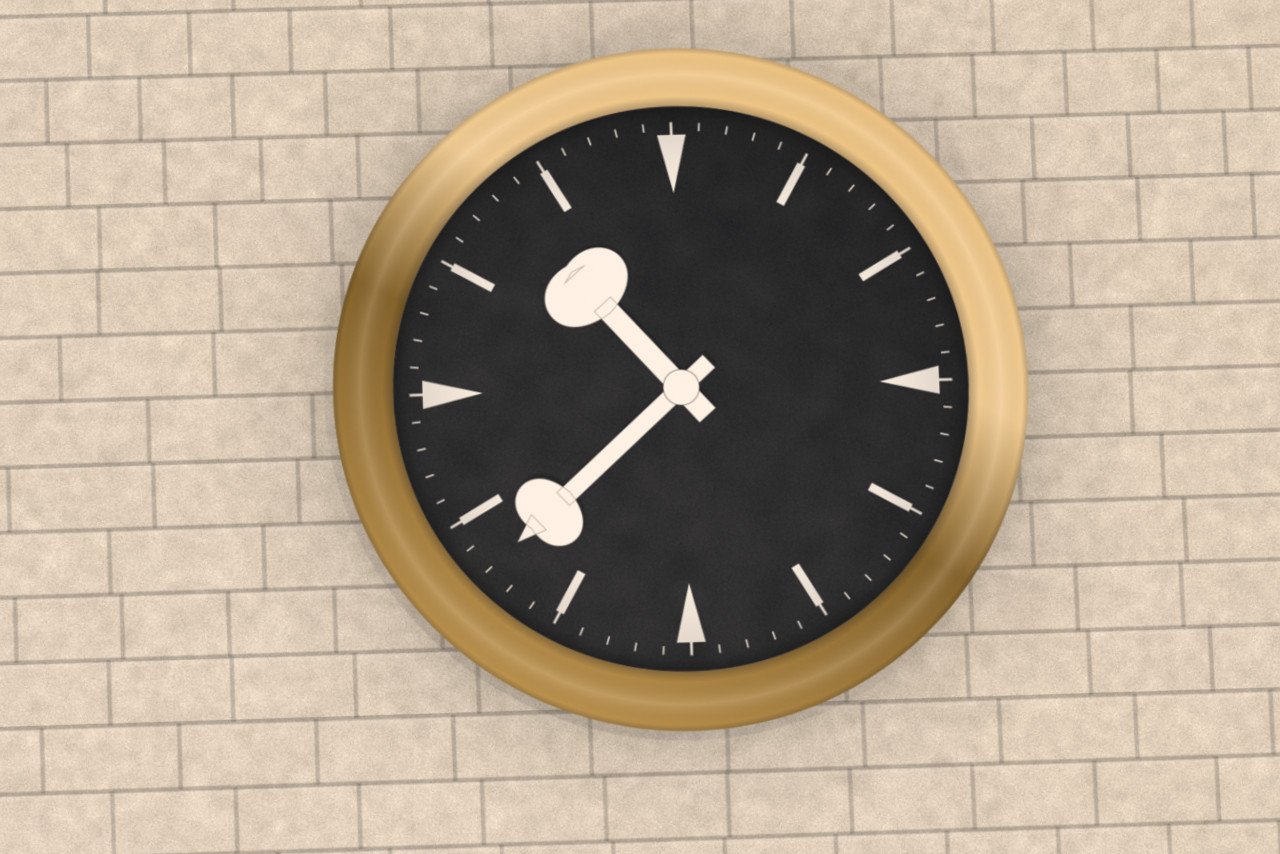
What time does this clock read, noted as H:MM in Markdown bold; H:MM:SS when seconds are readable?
**10:38**
